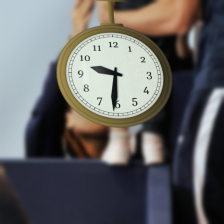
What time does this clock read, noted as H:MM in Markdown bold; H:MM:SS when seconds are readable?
**9:31**
